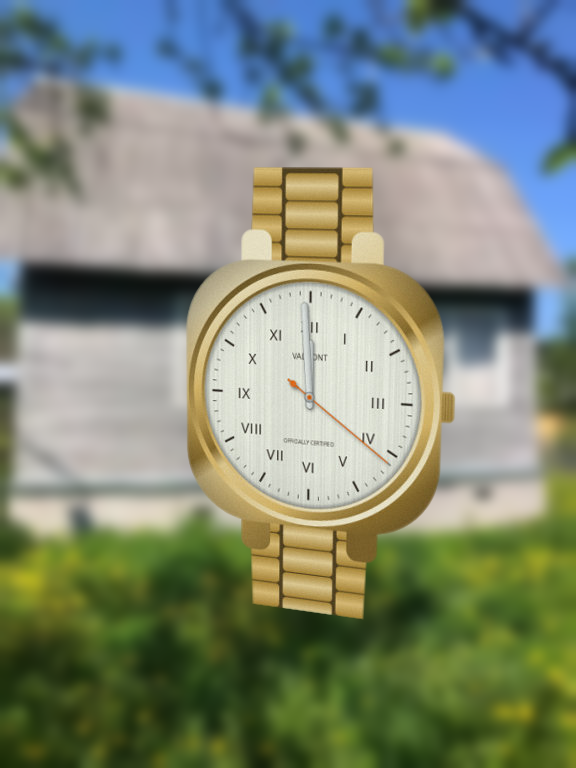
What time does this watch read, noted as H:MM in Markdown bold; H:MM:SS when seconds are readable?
**11:59:21**
